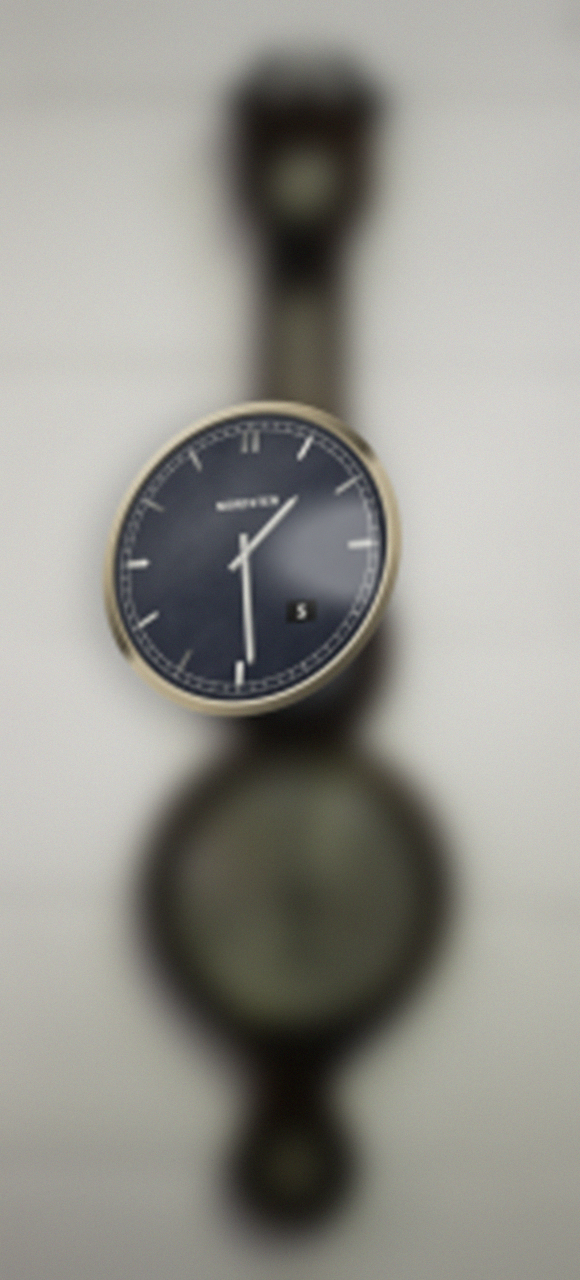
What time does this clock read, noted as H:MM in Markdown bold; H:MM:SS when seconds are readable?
**1:29**
